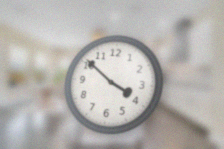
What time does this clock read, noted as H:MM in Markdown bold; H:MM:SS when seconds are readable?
**3:51**
